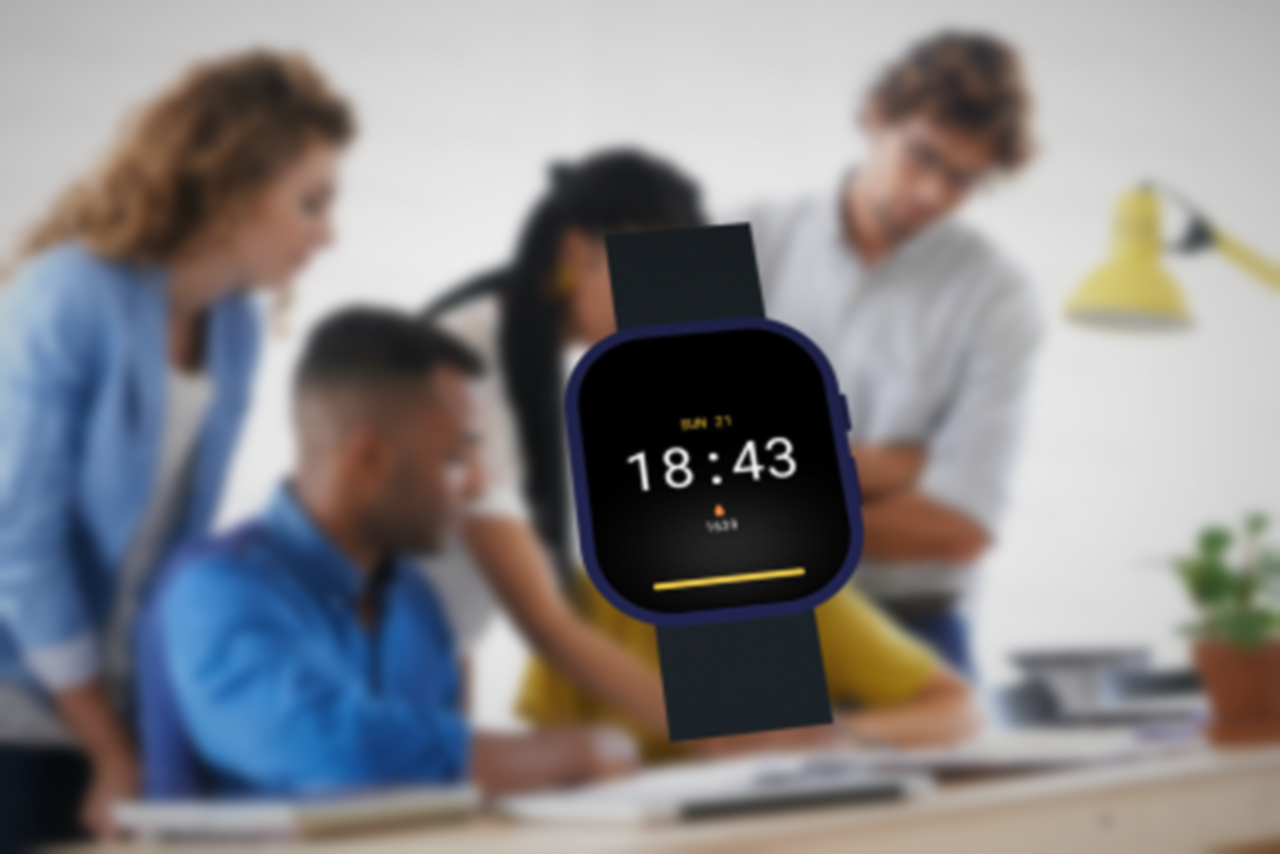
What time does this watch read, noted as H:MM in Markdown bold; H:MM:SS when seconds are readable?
**18:43**
